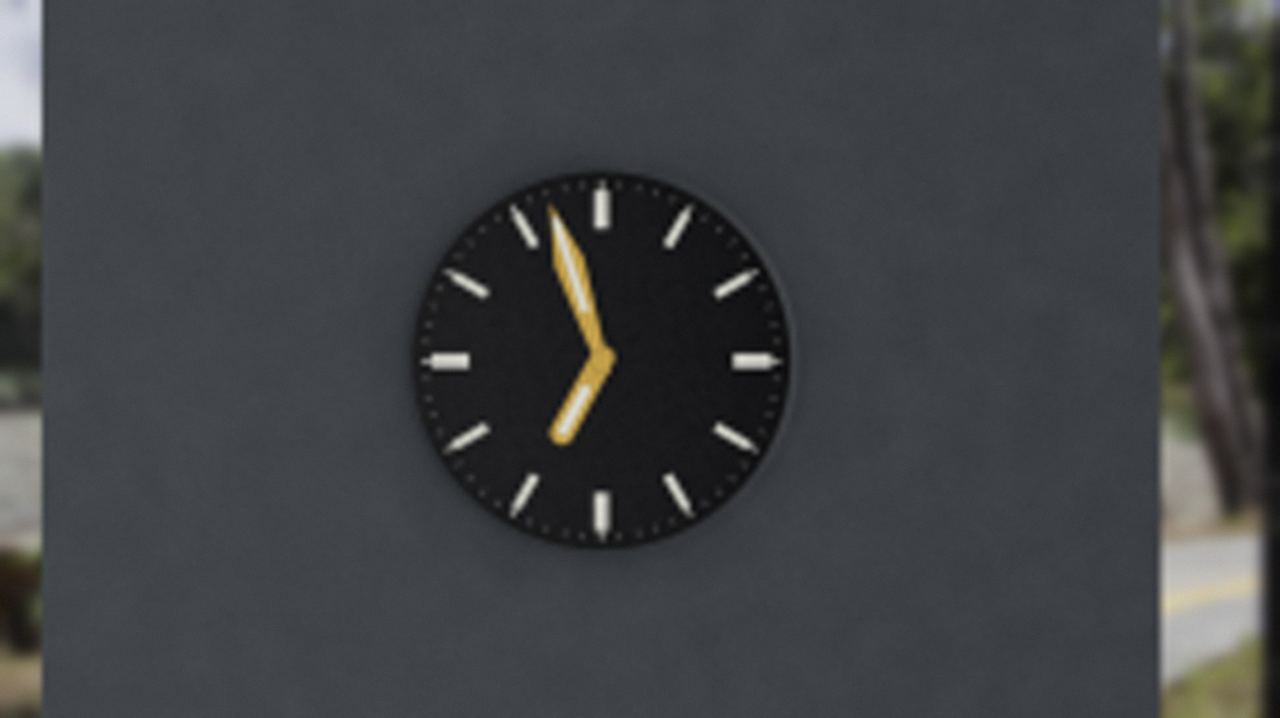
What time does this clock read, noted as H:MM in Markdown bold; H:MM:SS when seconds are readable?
**6:57**
